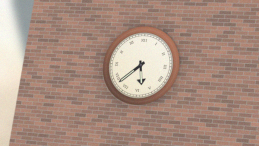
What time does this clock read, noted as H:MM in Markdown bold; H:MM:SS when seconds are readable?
**5:38**
